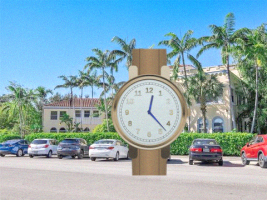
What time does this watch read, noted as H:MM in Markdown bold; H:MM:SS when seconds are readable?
**12:23**
